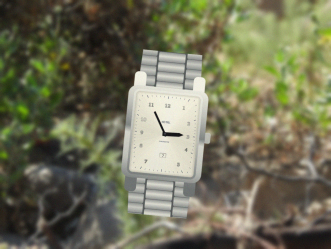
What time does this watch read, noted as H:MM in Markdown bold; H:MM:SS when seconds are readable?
**2:55**
